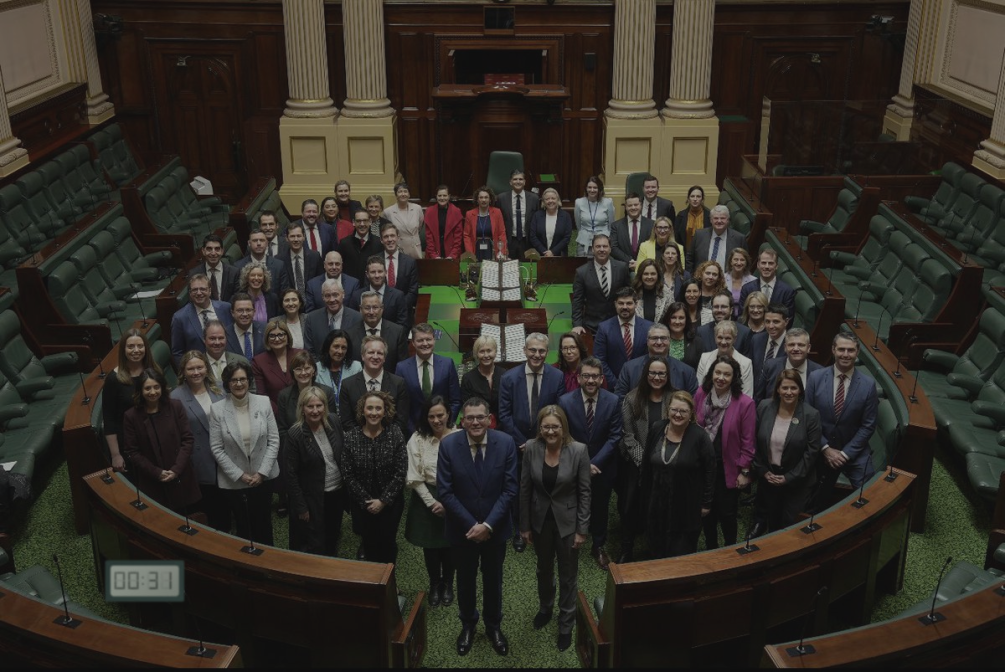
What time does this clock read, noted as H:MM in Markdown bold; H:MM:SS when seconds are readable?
**0:31**
